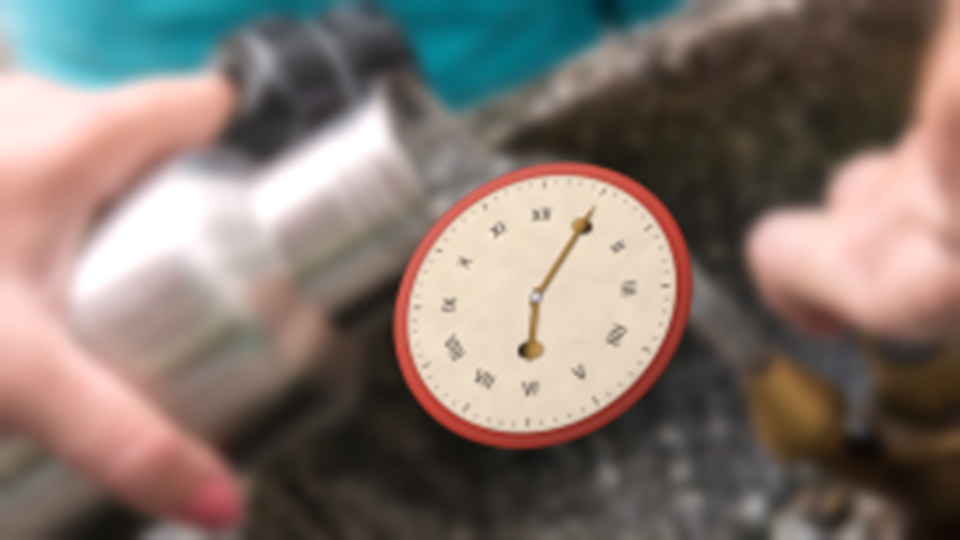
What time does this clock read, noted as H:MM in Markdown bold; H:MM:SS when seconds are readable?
**6:05**
